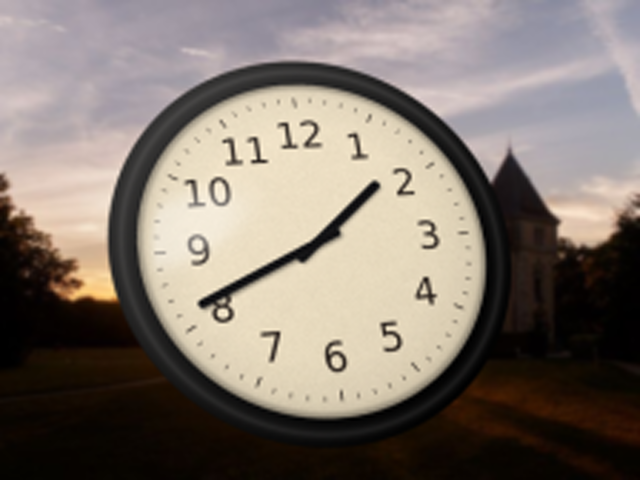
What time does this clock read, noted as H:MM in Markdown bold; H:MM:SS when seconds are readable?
**1:41**
